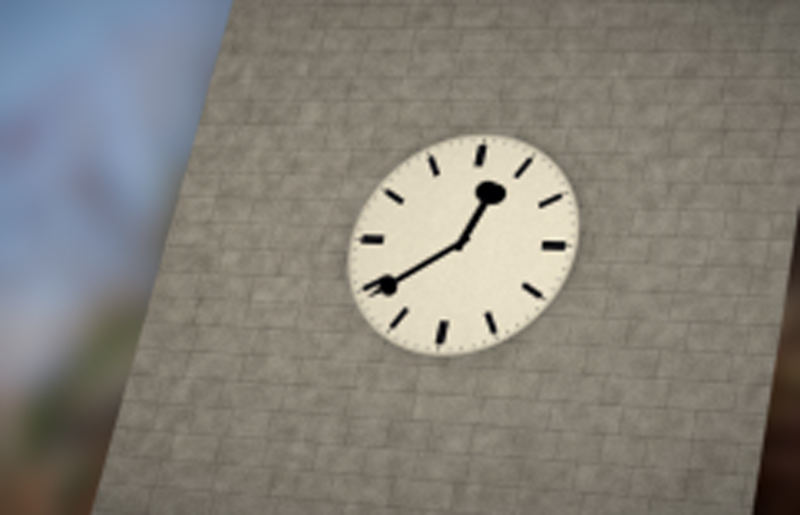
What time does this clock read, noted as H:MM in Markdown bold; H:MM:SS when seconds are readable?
**12:39**
